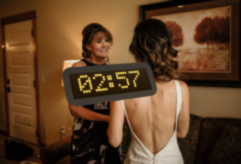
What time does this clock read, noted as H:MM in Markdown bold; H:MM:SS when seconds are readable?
**2:57**
